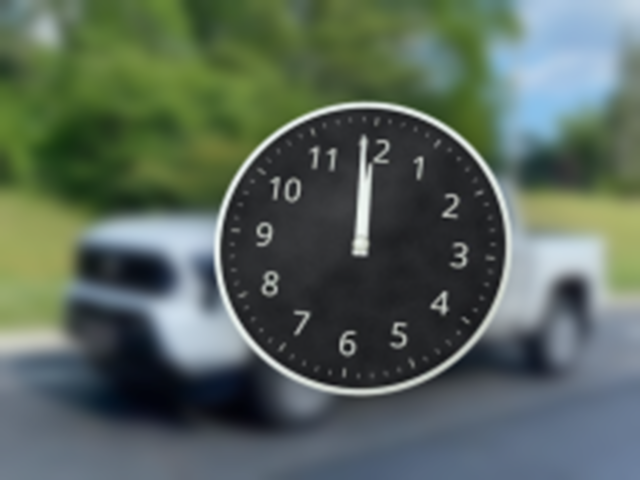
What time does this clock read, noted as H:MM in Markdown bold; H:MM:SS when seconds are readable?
**11:59**
